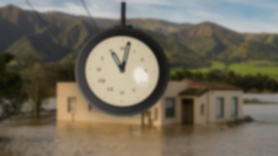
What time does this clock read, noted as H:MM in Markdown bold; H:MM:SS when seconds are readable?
**11:02**
